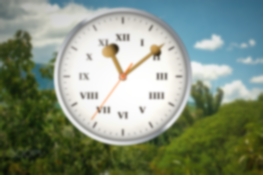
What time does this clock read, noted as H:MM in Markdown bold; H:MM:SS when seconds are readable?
**11:08:36**
